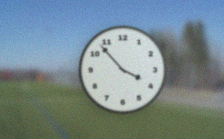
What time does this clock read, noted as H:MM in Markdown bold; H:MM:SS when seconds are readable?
**3:53**
